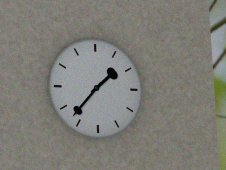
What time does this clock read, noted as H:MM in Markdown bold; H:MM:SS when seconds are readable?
**1:37**
